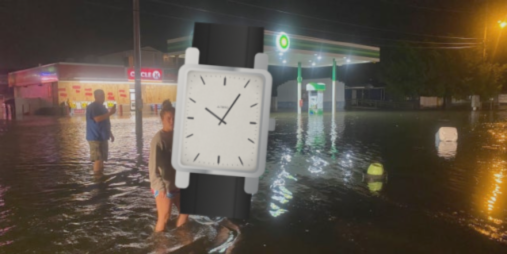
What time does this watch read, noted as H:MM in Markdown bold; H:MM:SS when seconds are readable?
**10:05**
